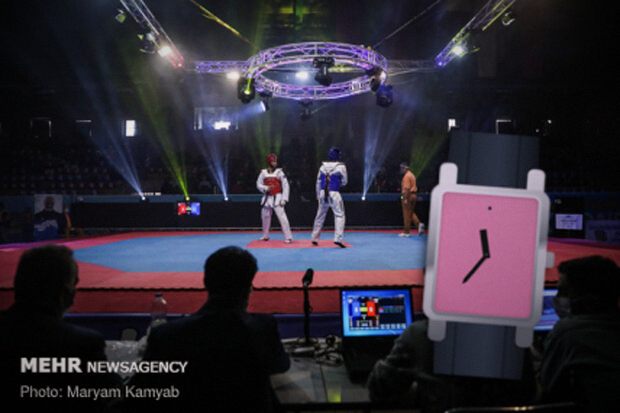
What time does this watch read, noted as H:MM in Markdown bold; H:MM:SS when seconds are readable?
**11:36**
